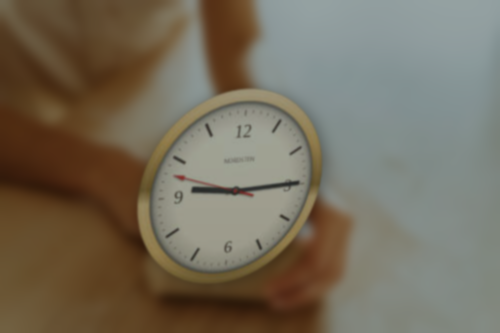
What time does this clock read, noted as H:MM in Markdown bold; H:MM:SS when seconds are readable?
**9:14:48**
